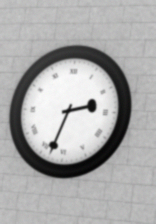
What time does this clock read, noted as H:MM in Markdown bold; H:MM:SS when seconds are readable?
**2:33**
